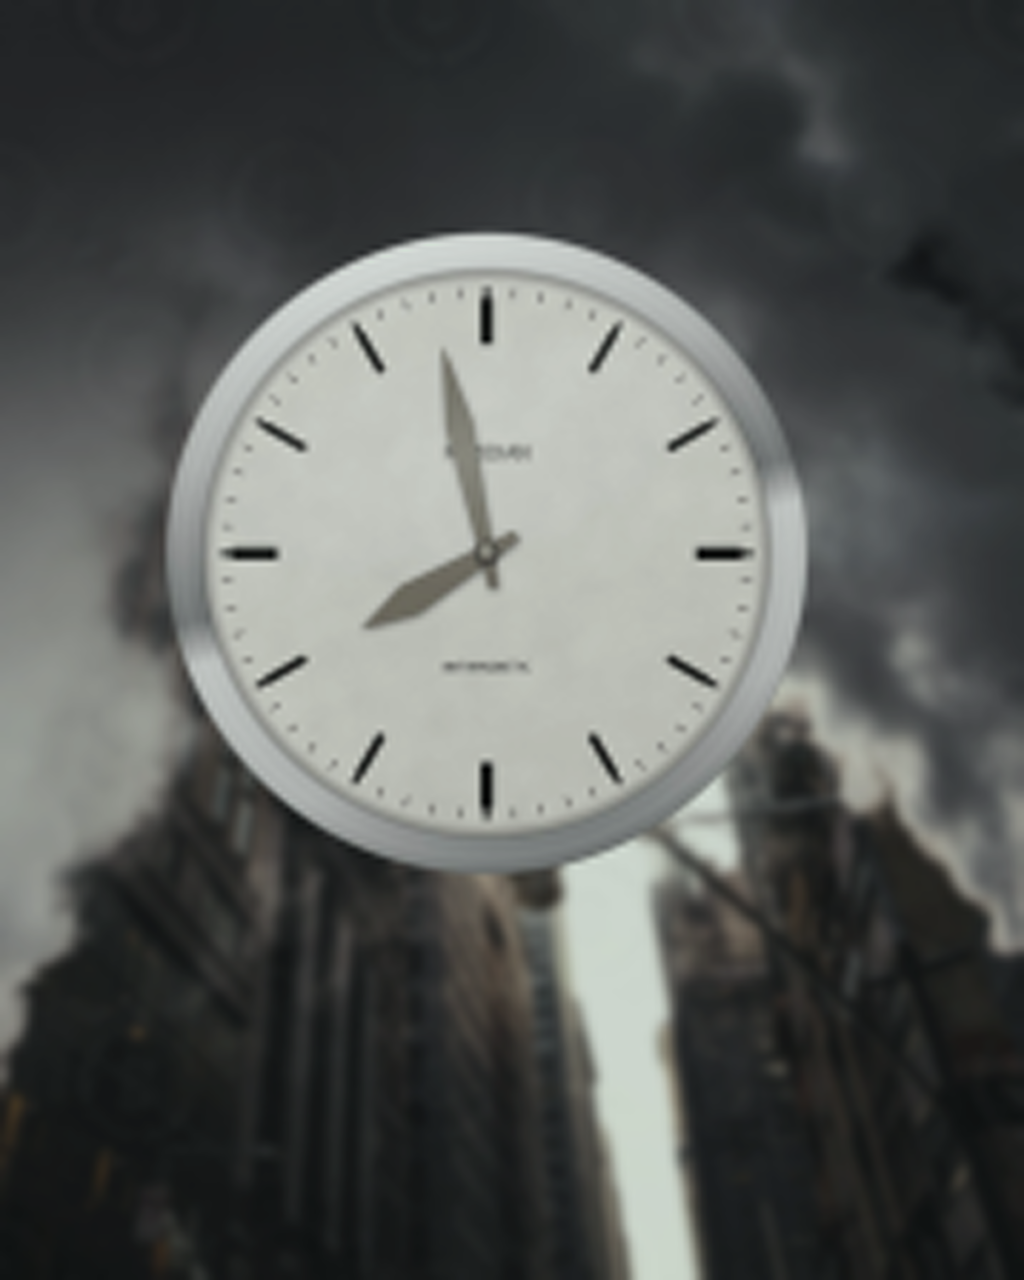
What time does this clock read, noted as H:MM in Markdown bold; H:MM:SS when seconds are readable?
**7:58**
